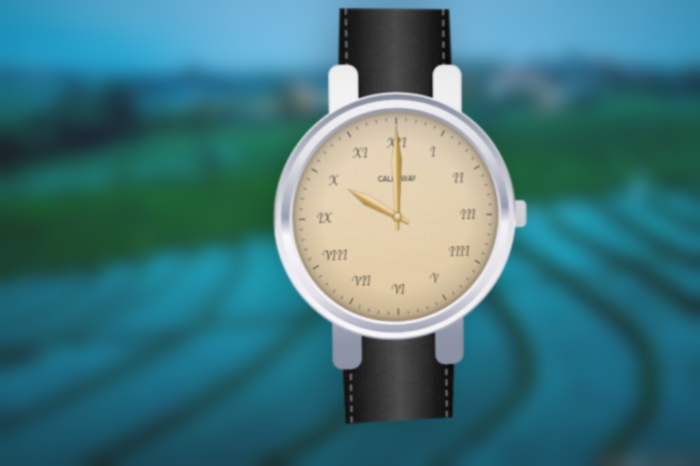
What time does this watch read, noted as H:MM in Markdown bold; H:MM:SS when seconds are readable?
**10:00**
